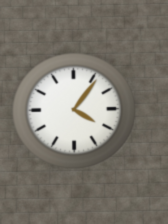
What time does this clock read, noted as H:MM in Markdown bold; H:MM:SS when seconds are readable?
**4:06**
